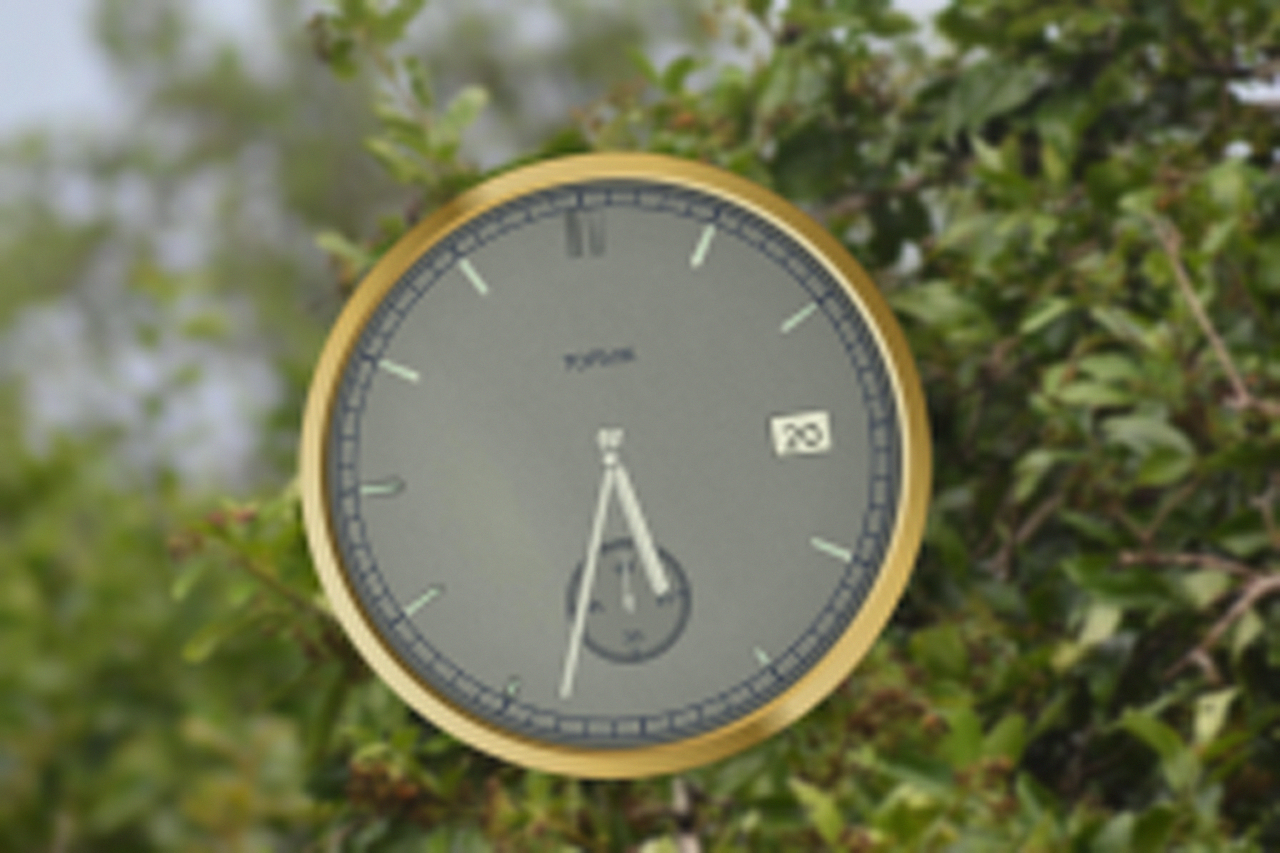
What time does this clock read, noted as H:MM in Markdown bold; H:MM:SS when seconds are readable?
**5:33**
